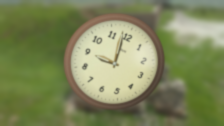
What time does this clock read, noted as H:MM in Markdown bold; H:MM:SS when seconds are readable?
**8:58**
